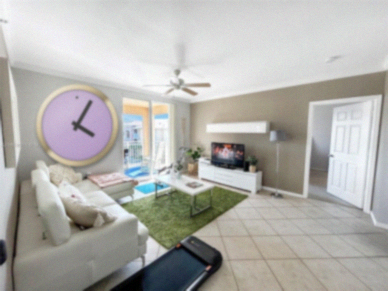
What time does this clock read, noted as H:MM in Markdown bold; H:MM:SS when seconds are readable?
**4:05**
